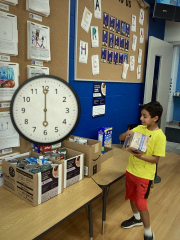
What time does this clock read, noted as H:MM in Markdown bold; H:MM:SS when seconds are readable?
**6:00**
